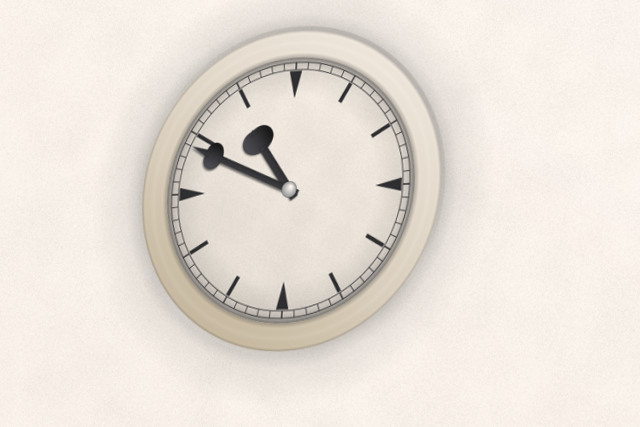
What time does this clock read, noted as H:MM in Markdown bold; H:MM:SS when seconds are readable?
**10:49**
